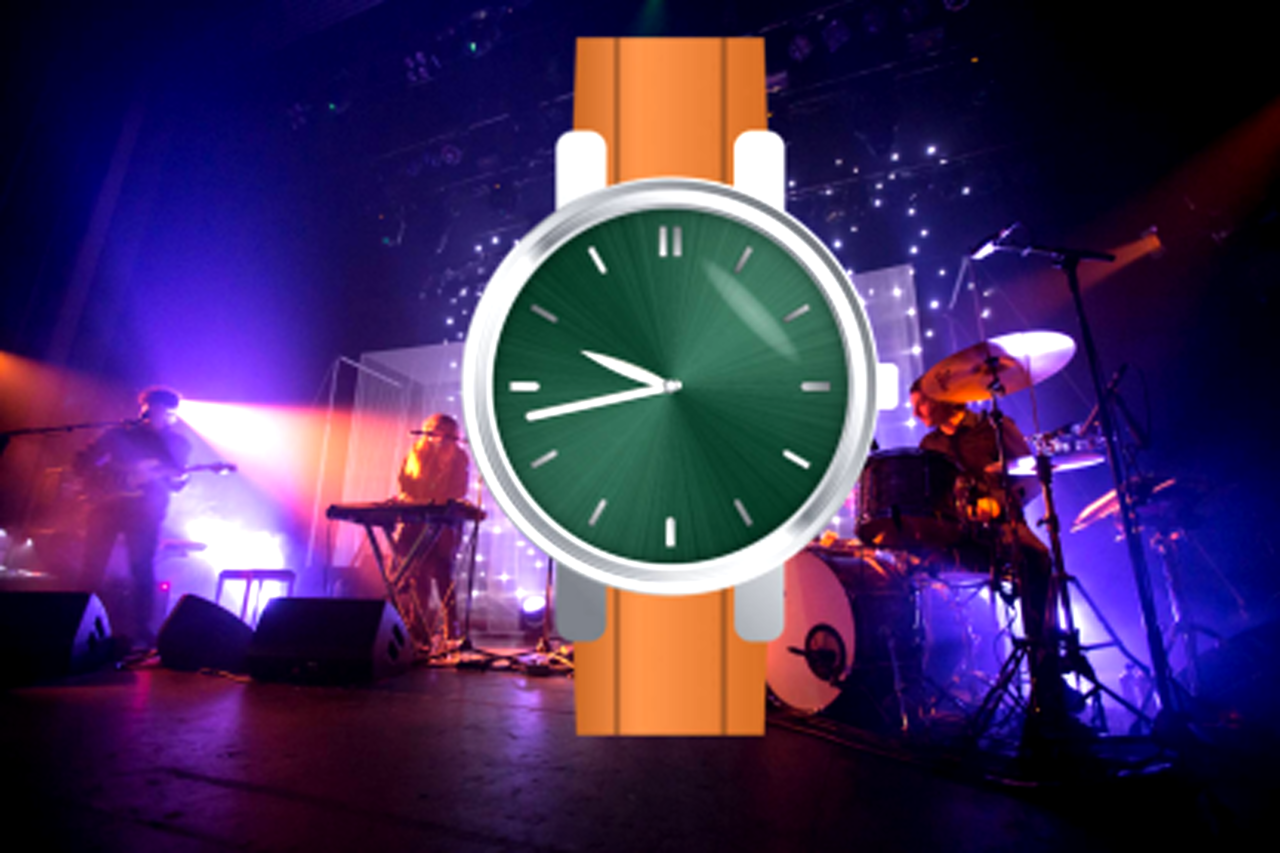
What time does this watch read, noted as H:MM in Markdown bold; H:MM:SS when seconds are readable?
**9:43**
